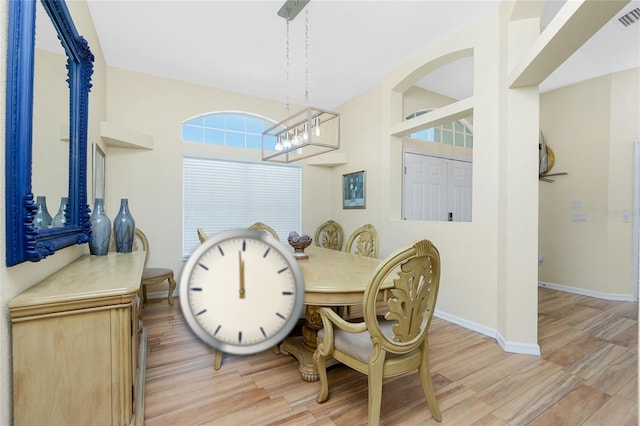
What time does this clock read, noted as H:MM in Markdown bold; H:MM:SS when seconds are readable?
**11:59**
